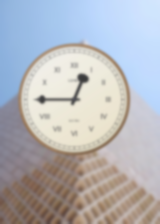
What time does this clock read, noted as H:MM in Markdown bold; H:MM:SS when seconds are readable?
**12:45**
